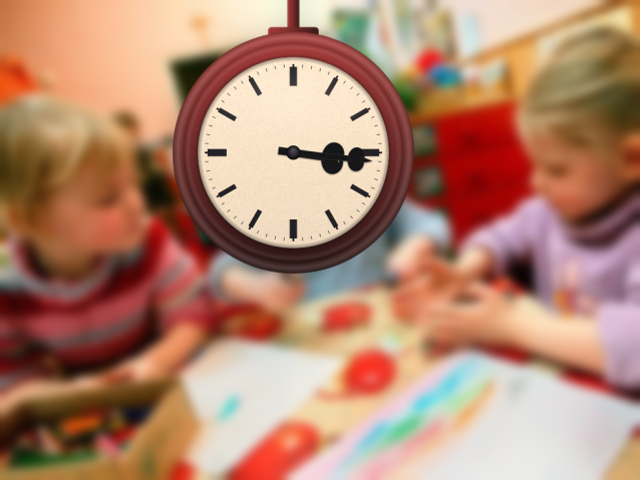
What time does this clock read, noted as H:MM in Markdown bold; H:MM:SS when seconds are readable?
**3:16**
